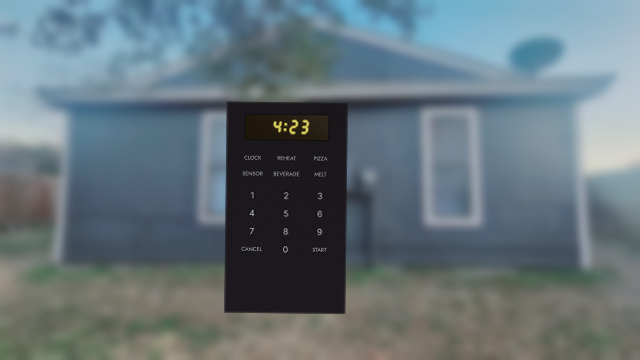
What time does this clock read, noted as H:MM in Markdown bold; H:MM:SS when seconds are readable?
**4:23**
